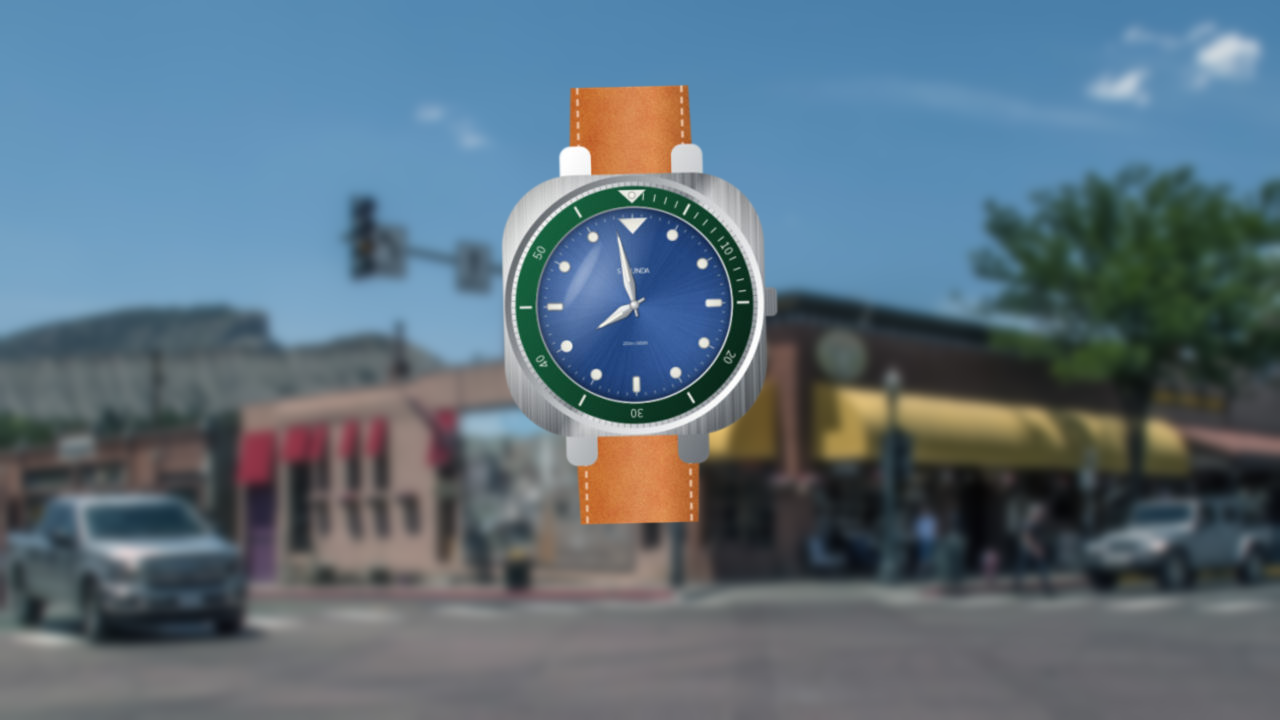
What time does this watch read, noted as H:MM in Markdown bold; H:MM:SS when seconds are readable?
**7:58**
